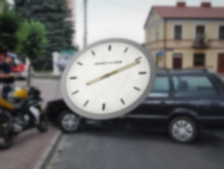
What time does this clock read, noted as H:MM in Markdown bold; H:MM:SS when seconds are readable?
**8:11**
